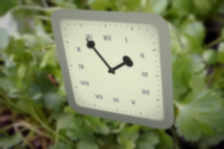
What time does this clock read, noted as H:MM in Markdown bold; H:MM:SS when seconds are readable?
**1:54**
